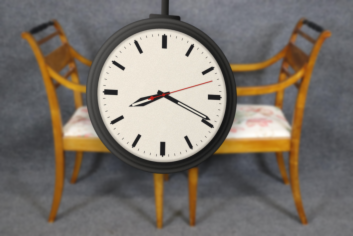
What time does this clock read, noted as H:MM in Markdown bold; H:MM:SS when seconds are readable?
**8:19:12**
